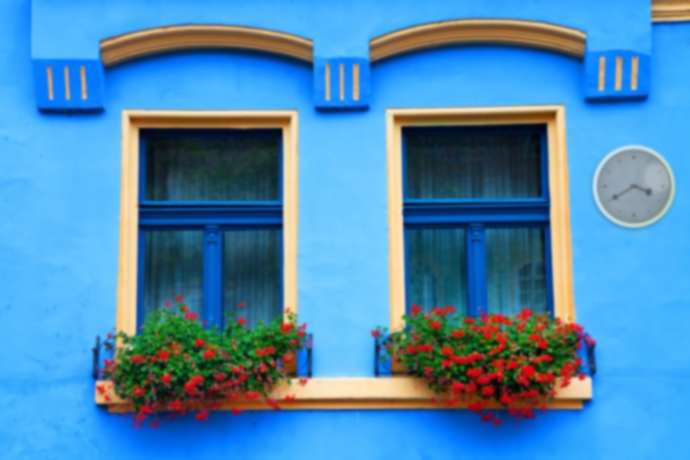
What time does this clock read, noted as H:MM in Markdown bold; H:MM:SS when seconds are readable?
**3:40**
